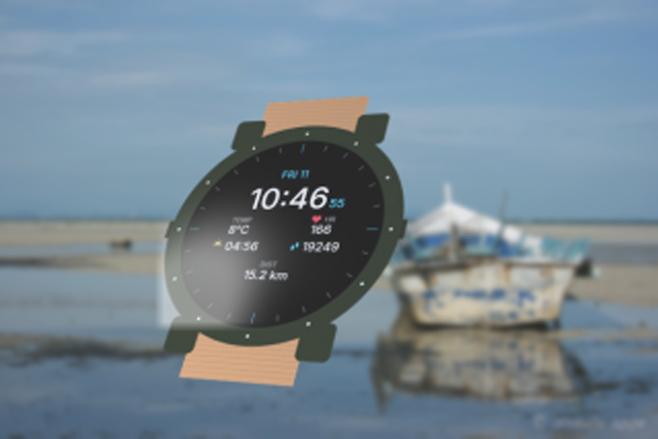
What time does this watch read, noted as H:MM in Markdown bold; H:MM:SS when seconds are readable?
**10:46**
